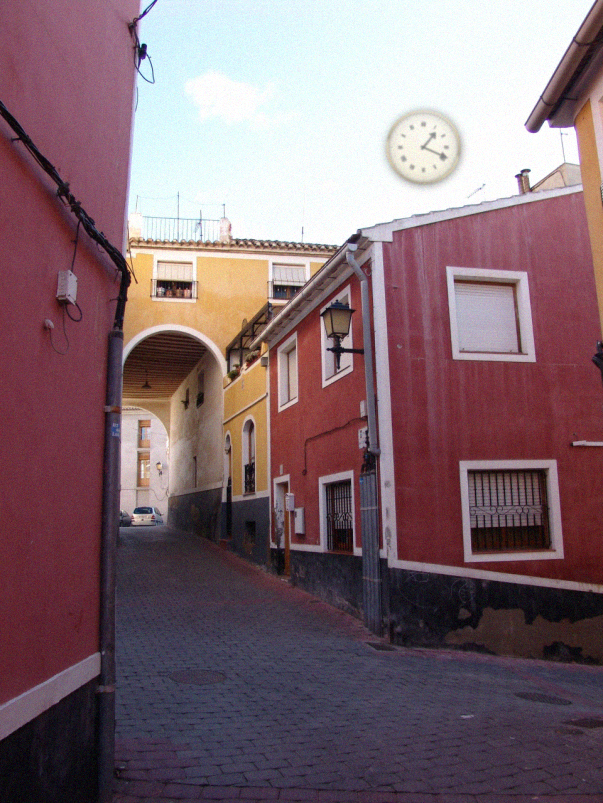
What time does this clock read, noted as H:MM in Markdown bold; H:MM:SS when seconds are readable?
**1:19**
